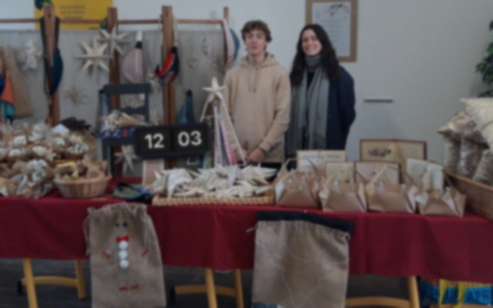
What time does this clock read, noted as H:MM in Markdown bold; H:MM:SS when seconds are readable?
**12:03**
